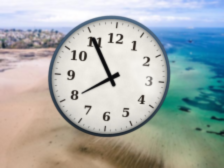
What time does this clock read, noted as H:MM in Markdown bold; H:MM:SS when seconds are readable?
**7:55**
